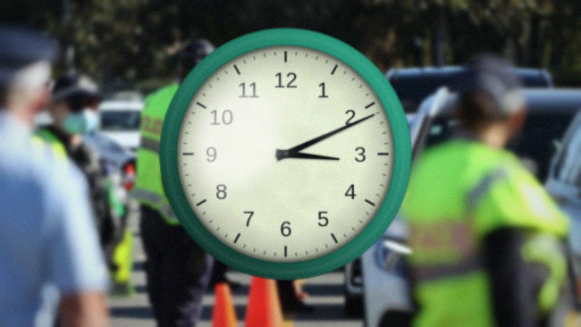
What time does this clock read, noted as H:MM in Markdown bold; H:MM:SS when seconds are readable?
**3:11**
